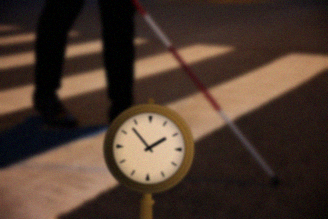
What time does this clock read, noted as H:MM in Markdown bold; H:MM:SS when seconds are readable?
**1:53**
